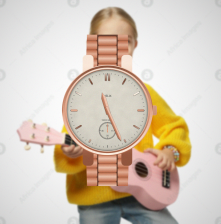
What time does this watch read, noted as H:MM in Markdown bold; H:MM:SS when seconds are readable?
**11:26**
